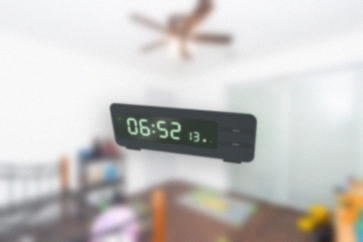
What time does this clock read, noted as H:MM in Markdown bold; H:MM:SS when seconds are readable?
**6:52**
